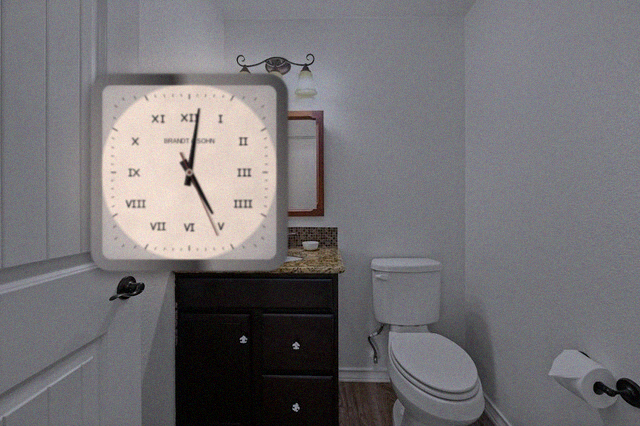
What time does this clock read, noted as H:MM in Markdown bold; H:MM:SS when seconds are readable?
**5:01:26**
